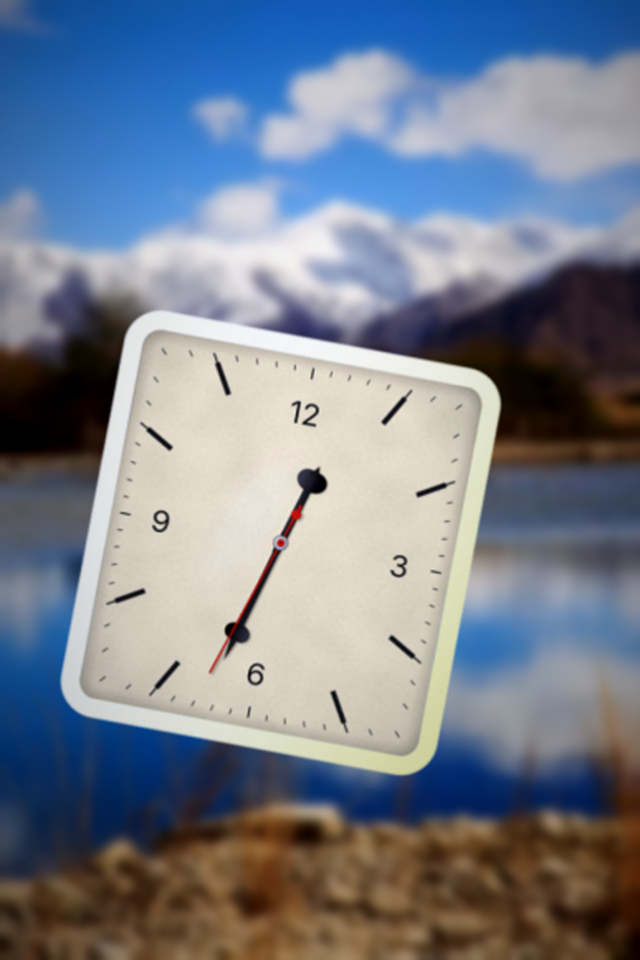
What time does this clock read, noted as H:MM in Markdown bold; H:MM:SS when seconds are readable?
**12:32:33**
